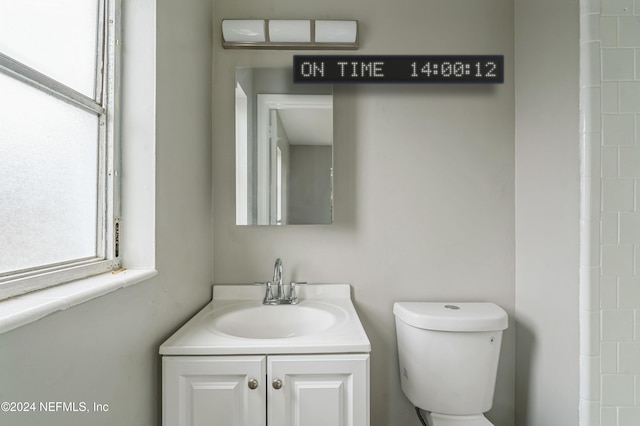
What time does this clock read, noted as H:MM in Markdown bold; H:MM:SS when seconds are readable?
**14:00:12**
